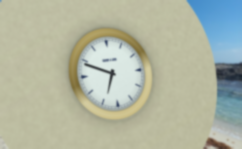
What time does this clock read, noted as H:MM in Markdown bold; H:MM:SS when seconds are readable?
**6:49**
